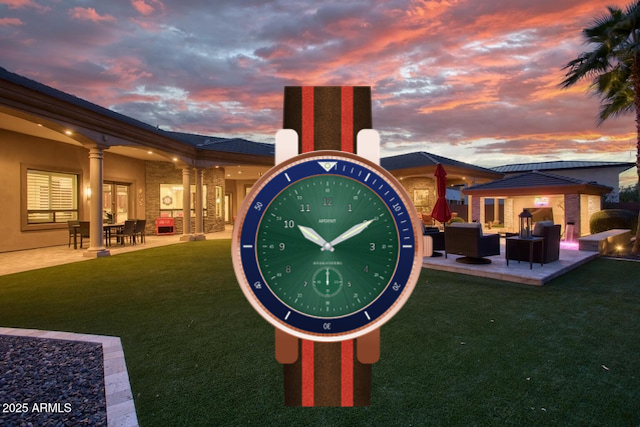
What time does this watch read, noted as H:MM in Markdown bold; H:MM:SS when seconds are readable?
**10:10**
